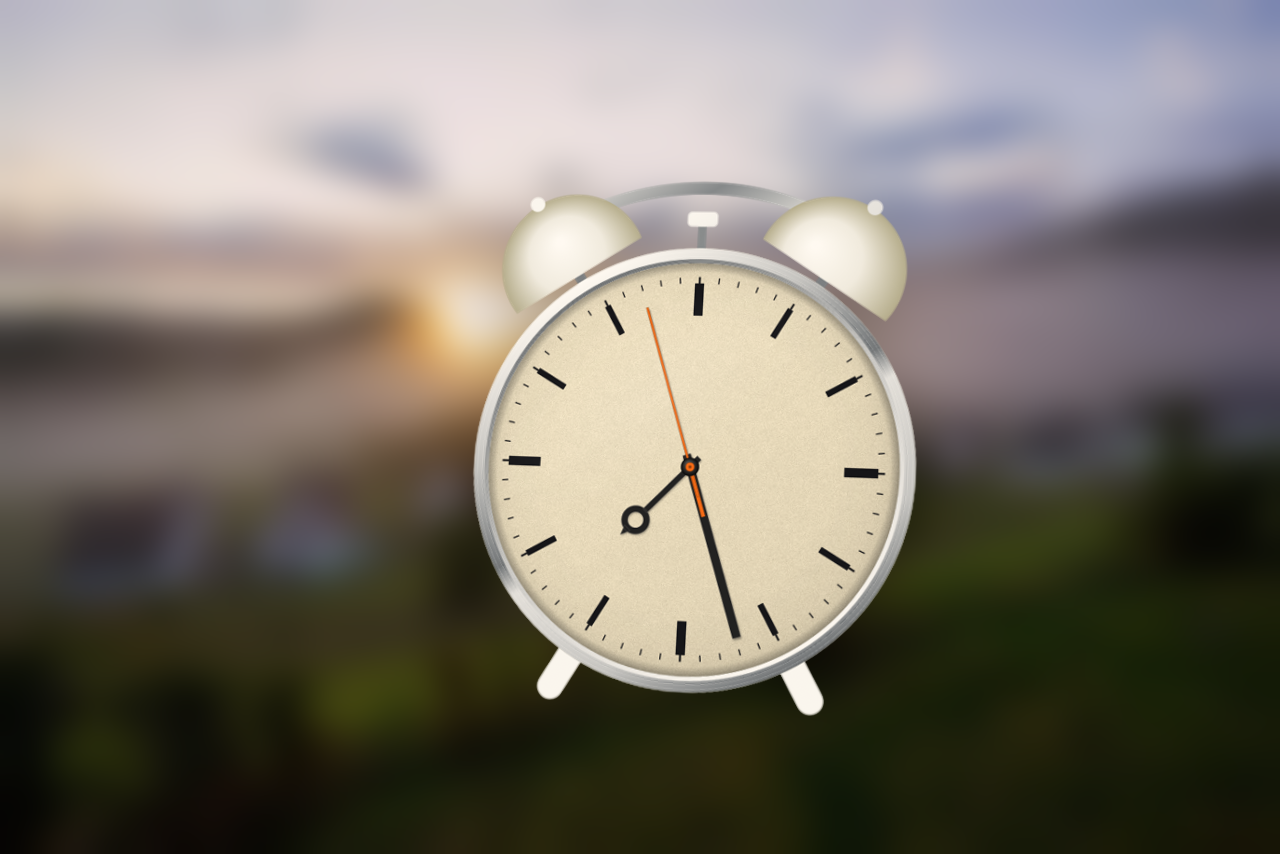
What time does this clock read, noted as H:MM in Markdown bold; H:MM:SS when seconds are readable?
**7:26:57**
